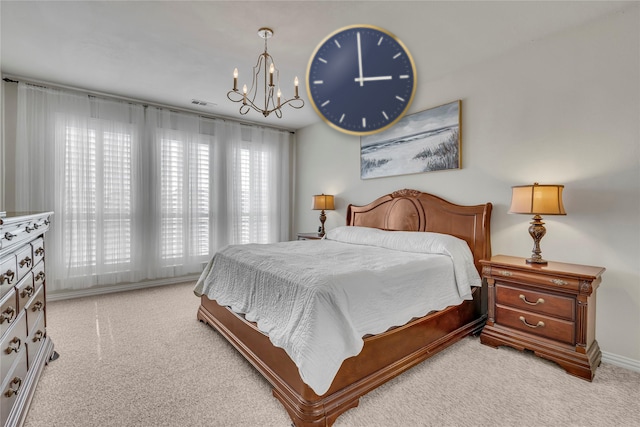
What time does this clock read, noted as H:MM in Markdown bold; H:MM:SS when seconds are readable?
**3:00**
